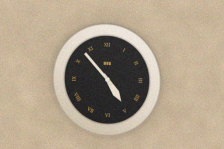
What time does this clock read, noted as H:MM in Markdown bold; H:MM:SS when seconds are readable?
**4:53**
